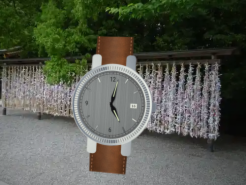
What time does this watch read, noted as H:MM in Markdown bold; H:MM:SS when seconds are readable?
**5:02**
